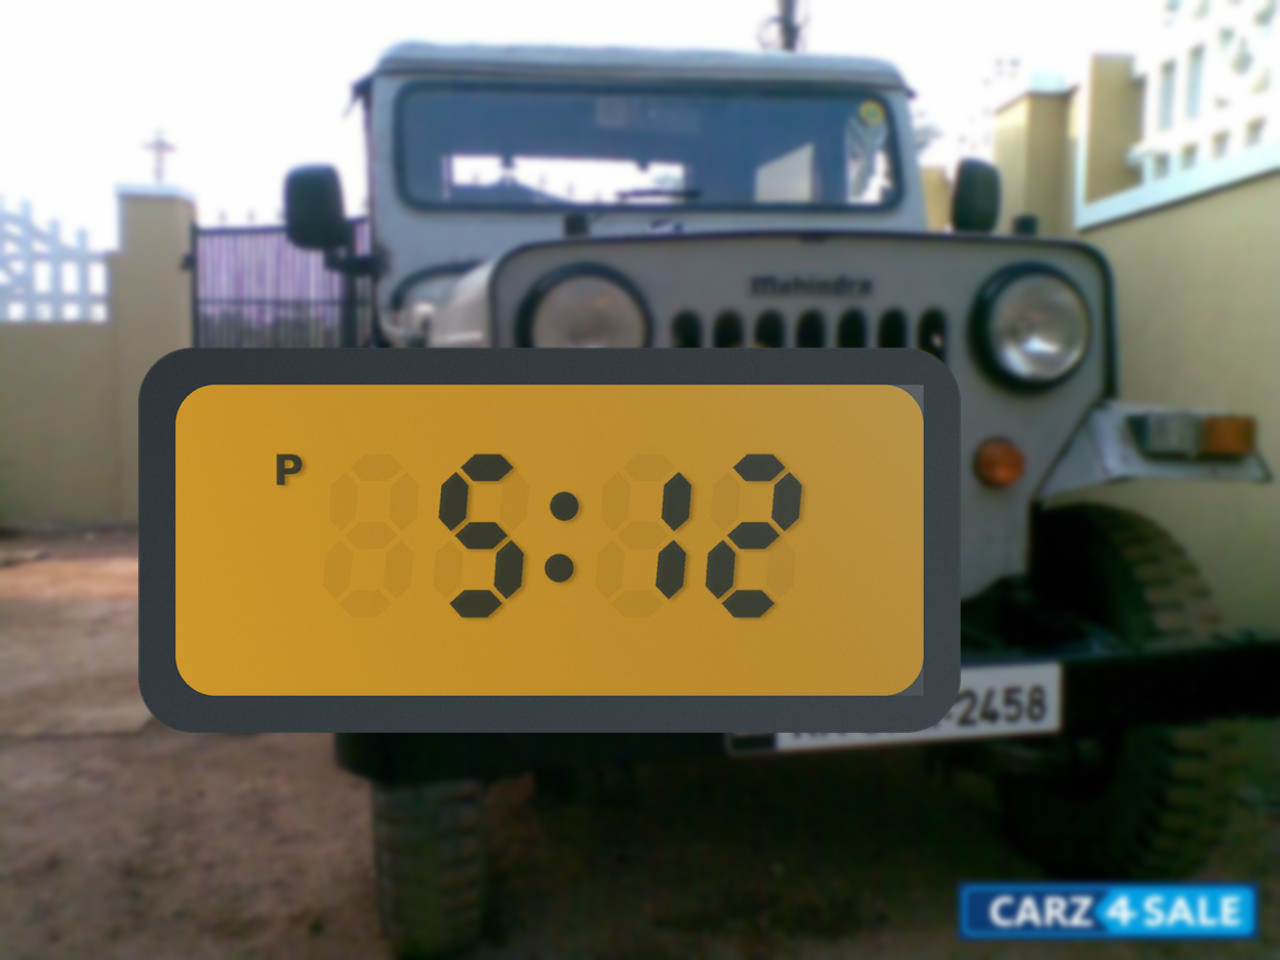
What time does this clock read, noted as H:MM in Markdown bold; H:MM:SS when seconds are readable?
**5:12**
